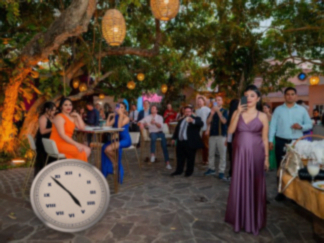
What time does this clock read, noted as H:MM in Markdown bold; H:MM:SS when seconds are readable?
**4:53**
